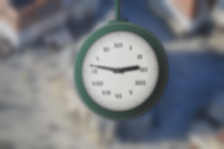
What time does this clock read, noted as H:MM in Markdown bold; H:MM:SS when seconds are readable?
**2:47**
